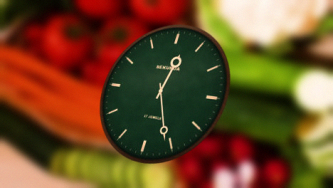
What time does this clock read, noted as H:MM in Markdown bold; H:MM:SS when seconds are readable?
**12:26**
